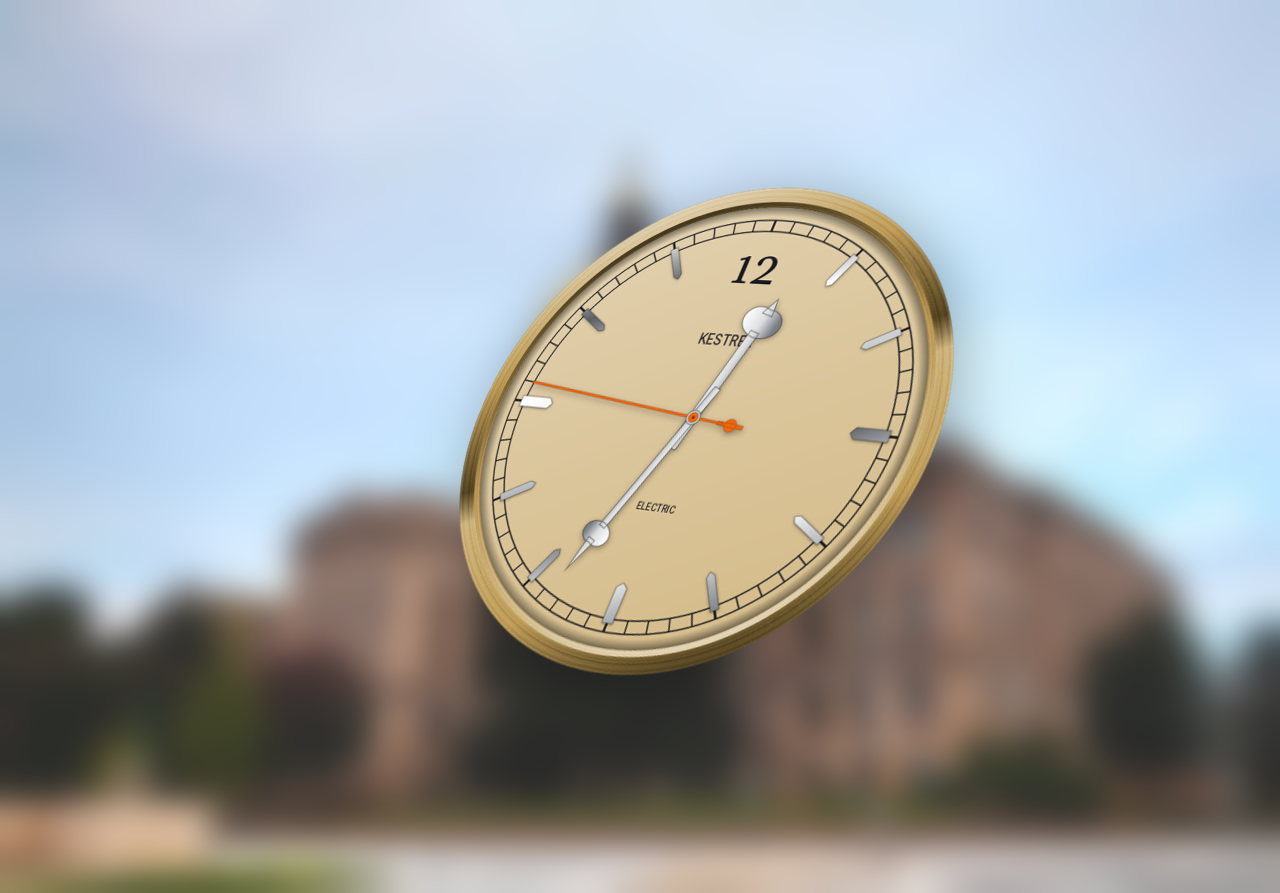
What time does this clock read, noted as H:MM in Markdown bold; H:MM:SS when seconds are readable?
**12:33:46**
